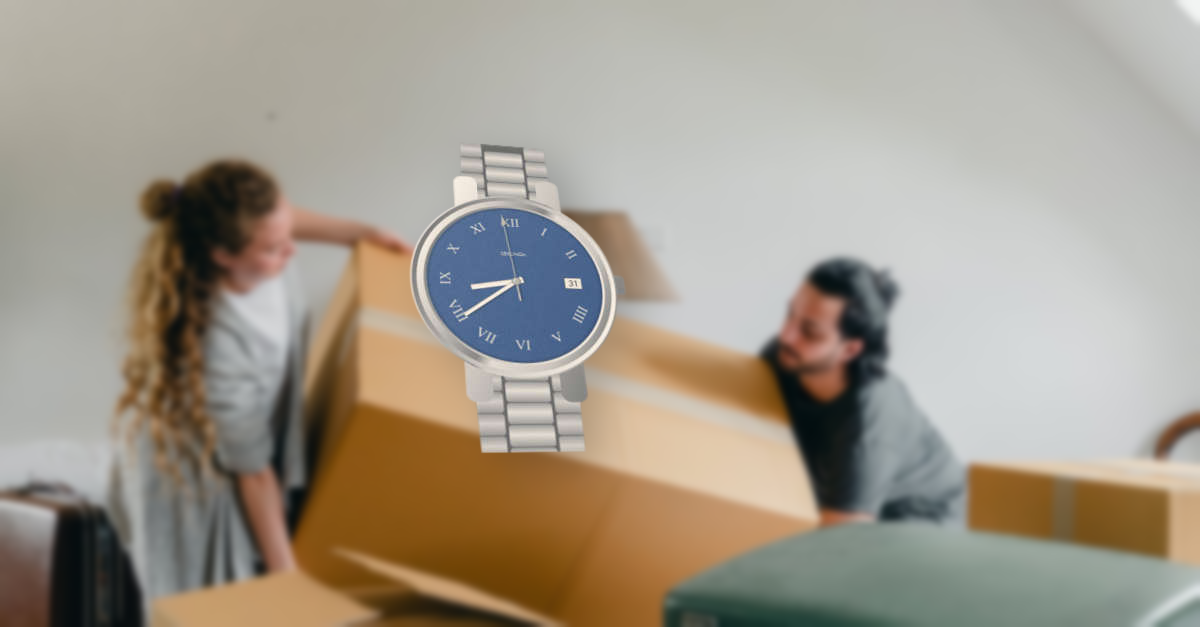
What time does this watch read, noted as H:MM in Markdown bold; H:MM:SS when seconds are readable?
**8:38:59**
